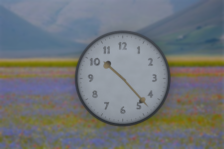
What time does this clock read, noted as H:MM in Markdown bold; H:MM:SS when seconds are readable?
**10:23**
